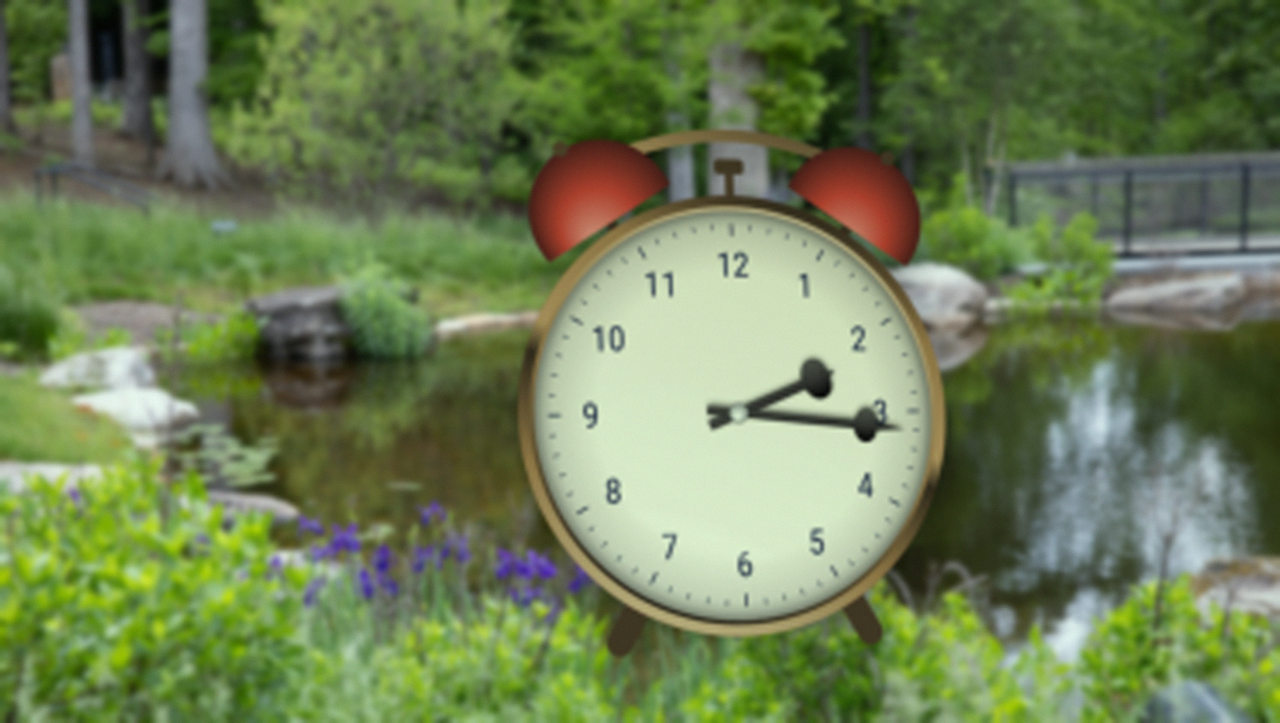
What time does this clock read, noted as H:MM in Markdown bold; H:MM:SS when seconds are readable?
**2:16**
